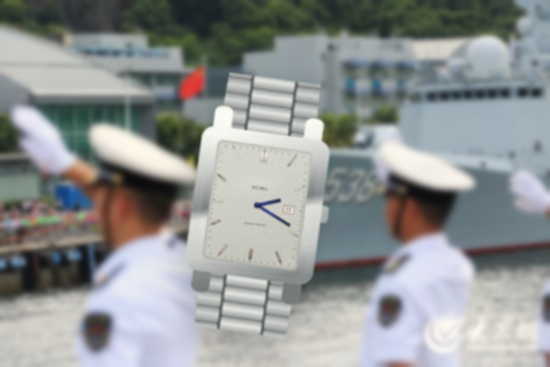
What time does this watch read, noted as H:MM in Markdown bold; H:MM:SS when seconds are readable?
**2:19**
